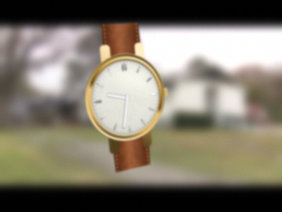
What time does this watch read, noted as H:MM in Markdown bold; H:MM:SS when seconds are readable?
**9:32**
